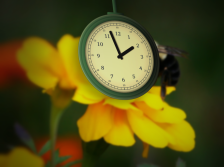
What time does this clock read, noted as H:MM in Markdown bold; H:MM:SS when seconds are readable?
**1:57**
